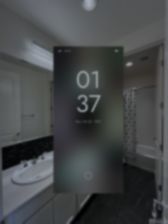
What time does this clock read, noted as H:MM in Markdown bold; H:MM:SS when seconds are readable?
**1:37**
